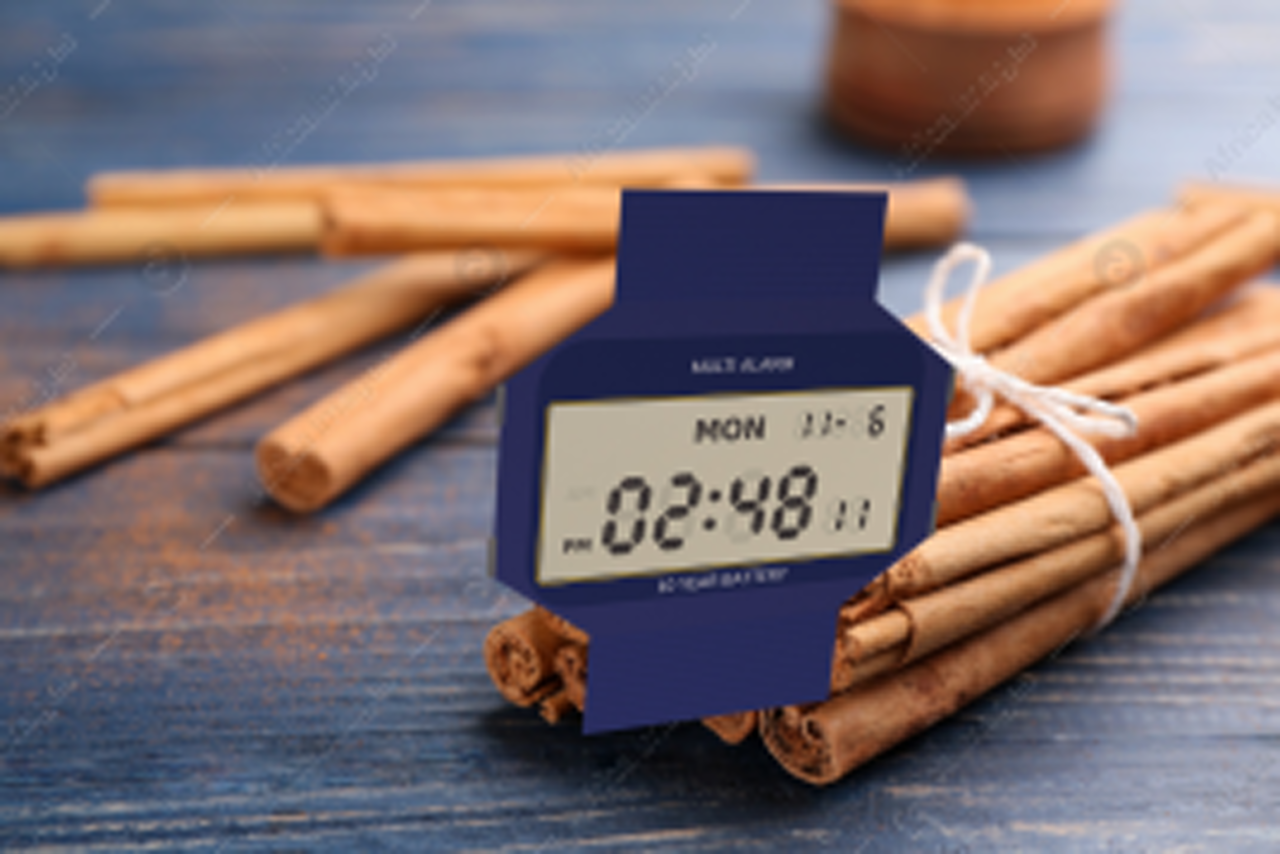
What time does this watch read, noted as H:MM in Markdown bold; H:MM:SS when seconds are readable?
**2:48:11**
